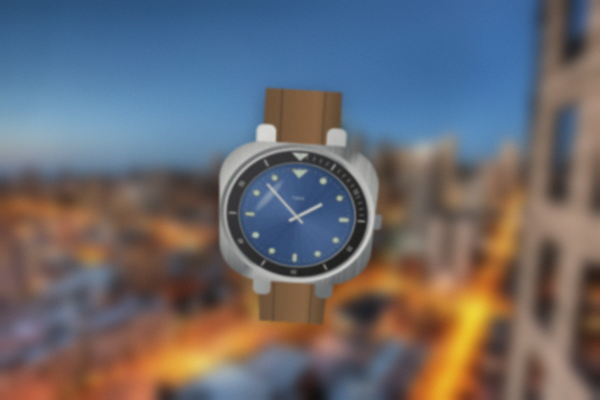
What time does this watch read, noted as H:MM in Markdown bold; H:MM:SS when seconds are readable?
**1:53**
